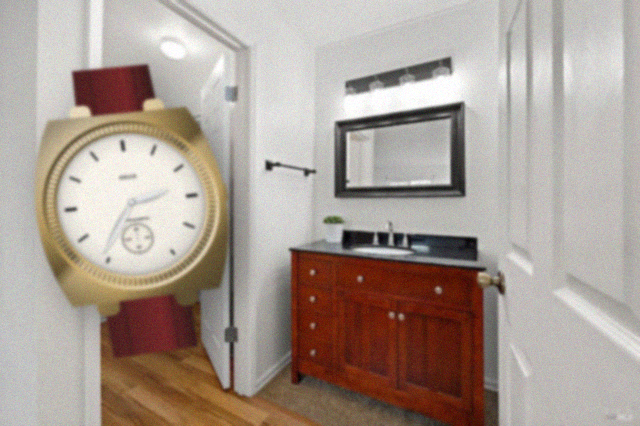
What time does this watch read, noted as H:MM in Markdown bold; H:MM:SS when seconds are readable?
**2:36**
